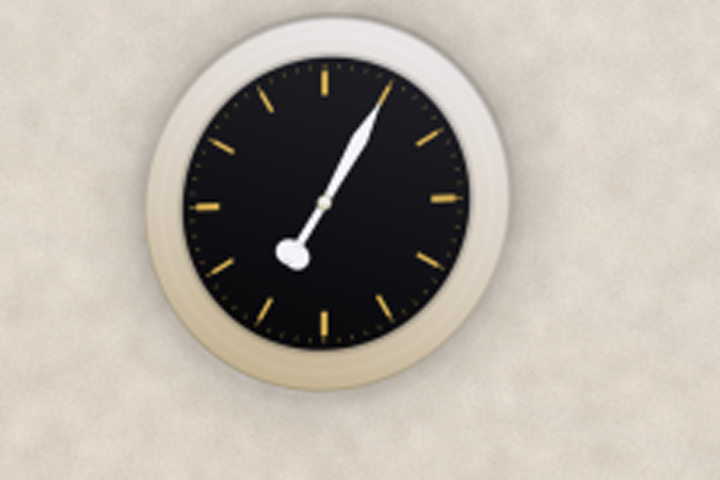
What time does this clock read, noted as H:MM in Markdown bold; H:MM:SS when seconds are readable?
**7:05**
